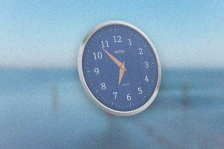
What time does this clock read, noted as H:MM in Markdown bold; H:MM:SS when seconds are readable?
**6:53**
